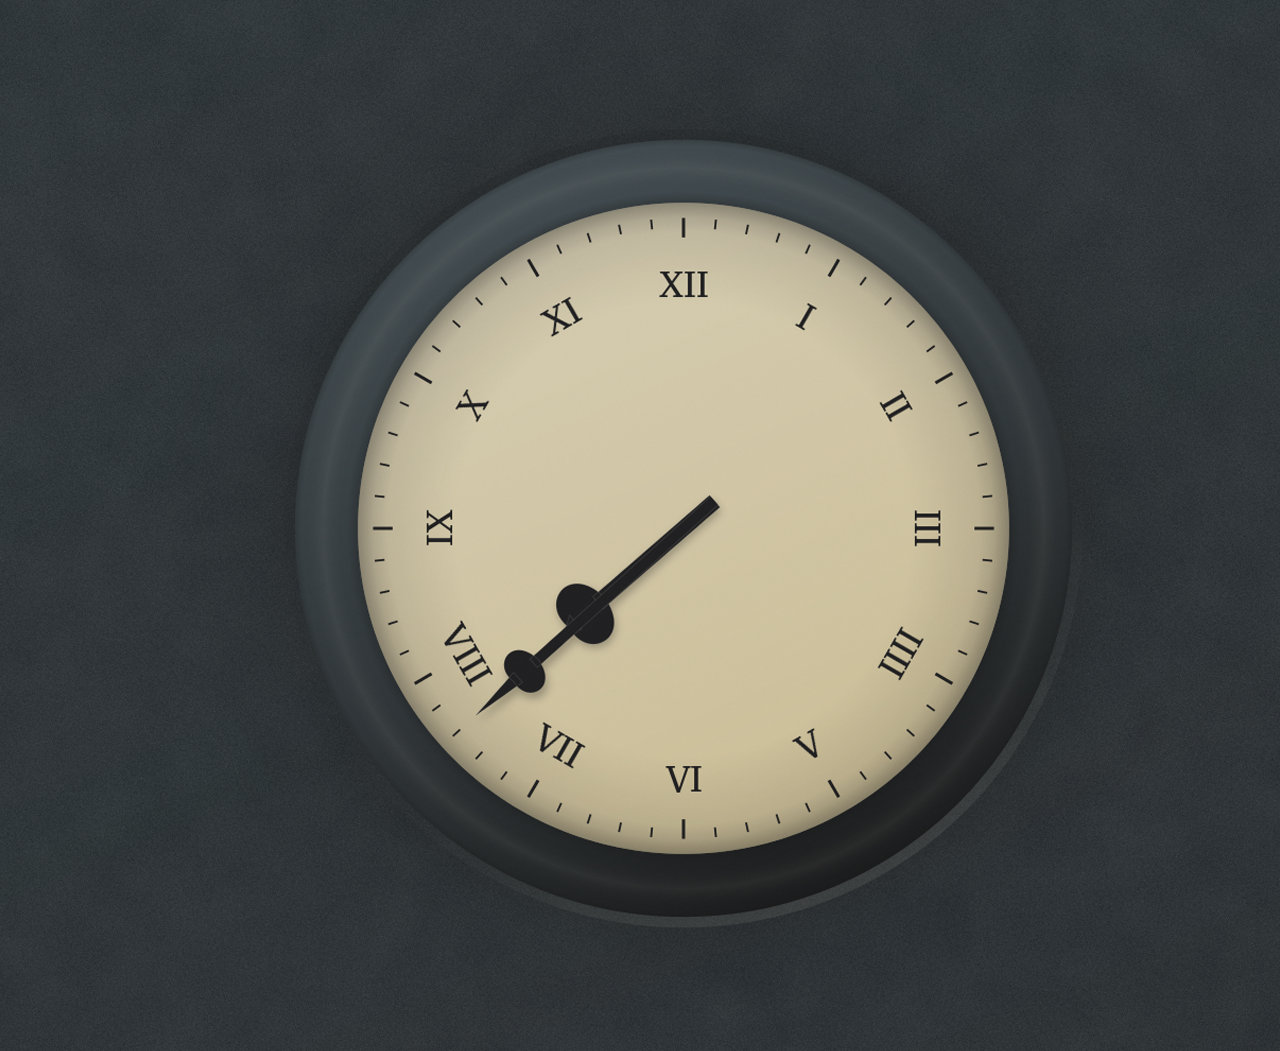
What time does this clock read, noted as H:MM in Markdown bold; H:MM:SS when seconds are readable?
**7:38**
